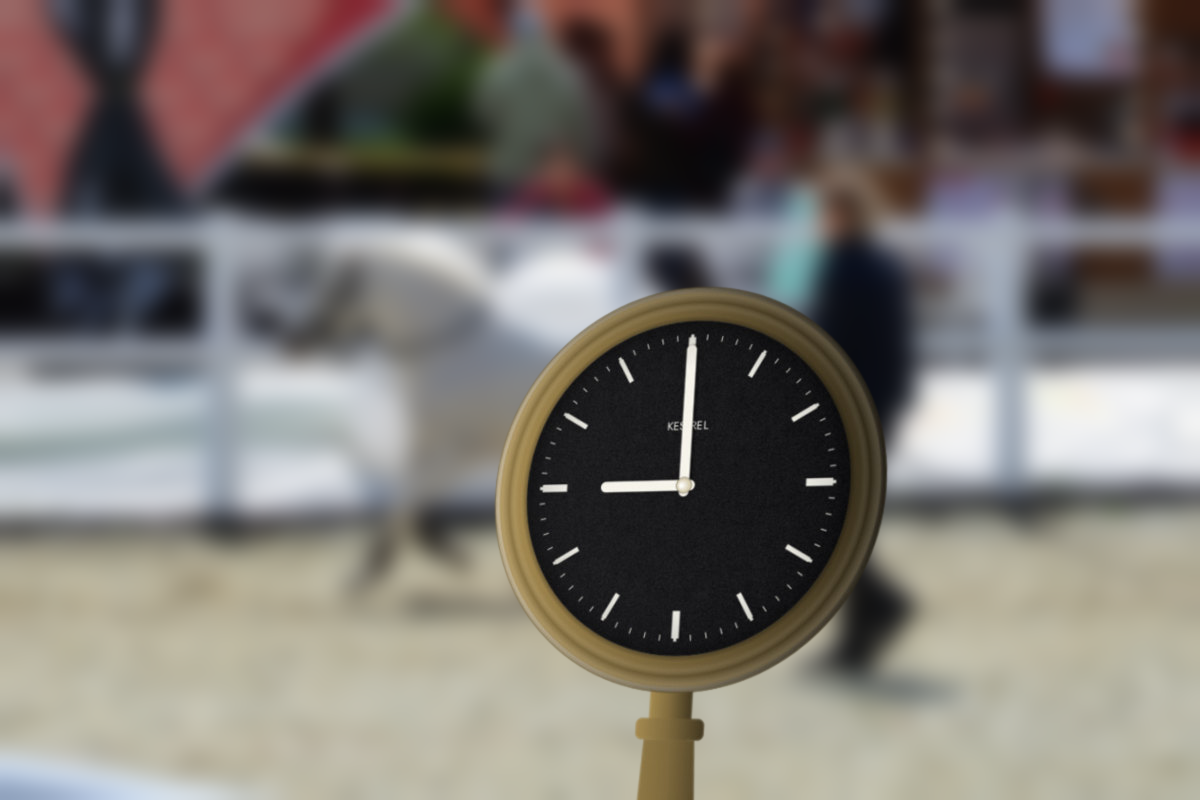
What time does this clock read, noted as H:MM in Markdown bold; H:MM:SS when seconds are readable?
**9:00**
